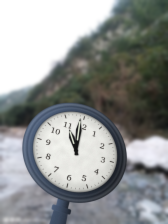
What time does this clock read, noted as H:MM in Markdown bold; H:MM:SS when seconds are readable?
**10:59**
